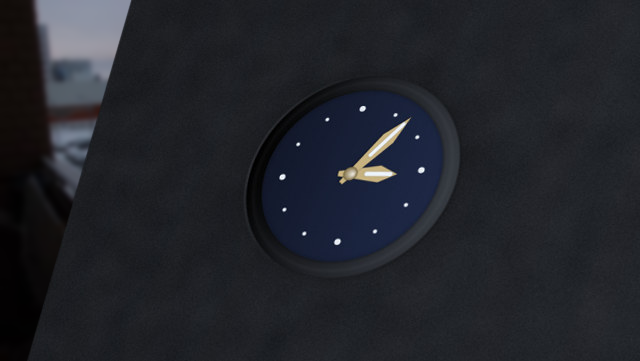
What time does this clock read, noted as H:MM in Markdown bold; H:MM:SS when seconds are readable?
**3:07**
